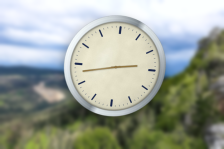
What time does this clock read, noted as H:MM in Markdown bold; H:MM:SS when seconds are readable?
**2:43**
